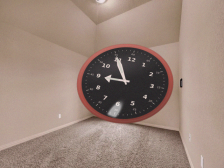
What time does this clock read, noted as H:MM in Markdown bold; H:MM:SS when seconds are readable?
**8:55**
